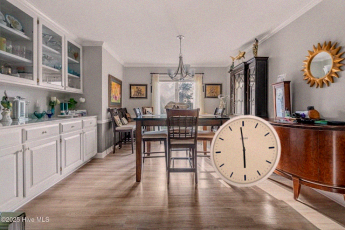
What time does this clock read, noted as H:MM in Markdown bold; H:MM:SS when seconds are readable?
**5:59**
